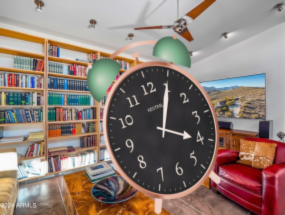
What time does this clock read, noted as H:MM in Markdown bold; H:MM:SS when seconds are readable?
**4:05**
